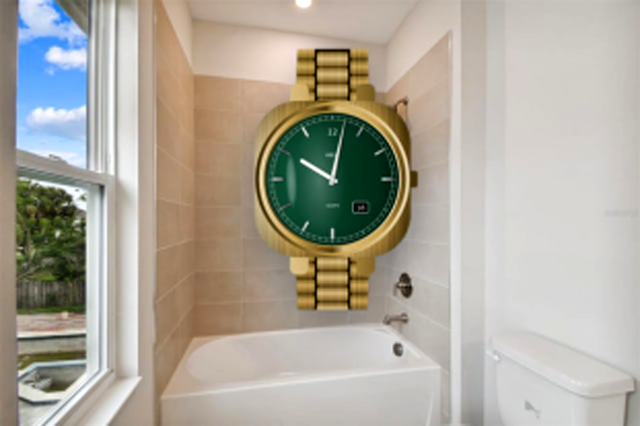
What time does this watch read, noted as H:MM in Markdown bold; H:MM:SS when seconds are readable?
**10:02**
